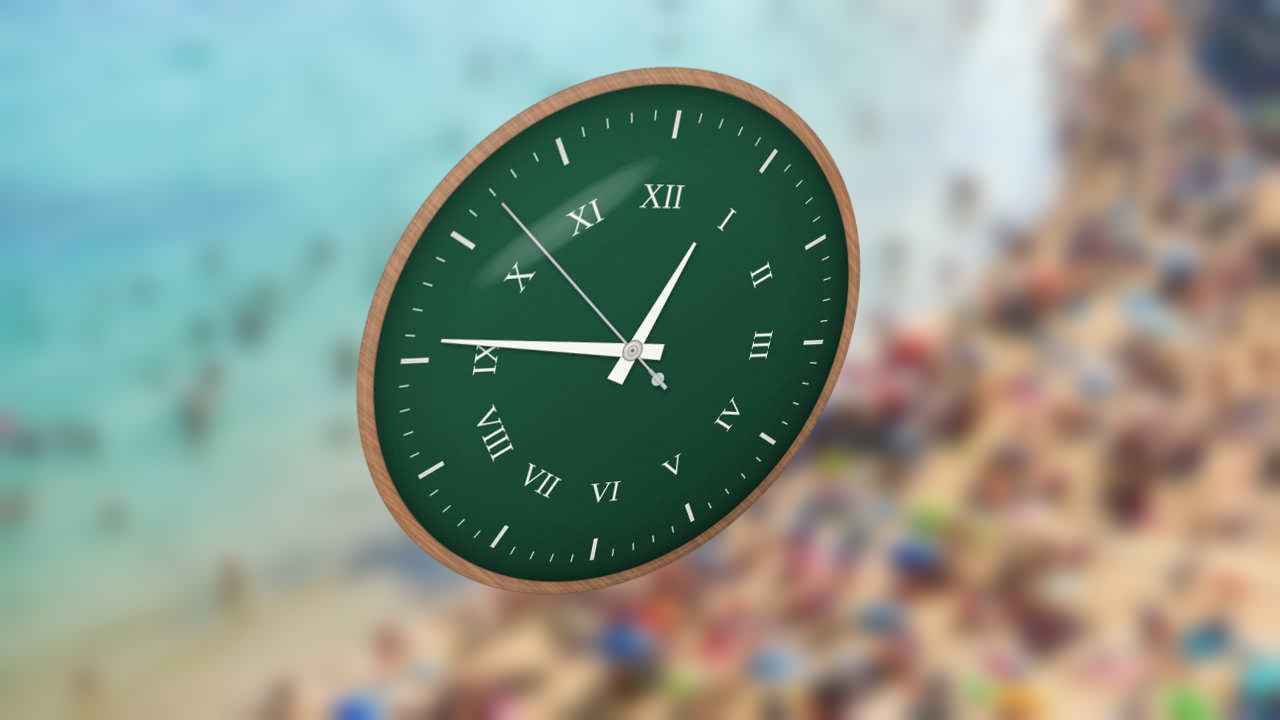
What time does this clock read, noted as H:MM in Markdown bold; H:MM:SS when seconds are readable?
**12:45:52**
